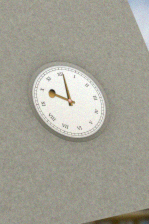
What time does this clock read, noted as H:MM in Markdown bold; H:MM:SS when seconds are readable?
**10:01**
